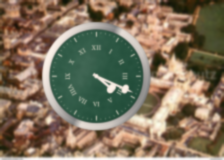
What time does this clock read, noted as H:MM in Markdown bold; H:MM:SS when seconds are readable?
**4:19**
